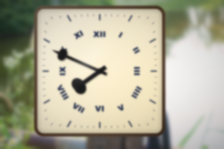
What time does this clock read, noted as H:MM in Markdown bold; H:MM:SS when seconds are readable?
**7:49**
